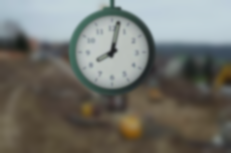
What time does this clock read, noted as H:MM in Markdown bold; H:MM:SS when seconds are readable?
**8:02**
